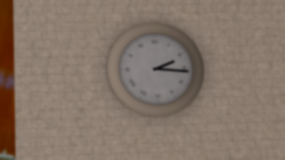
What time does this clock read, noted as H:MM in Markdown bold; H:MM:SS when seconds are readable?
**2:16**
